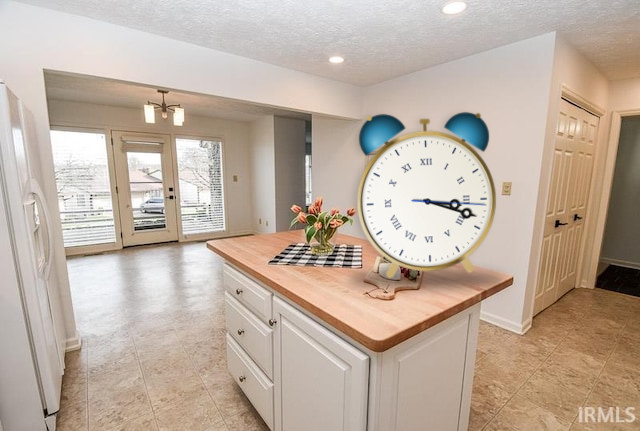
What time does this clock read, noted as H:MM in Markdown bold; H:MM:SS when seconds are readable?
**3:18:16**
